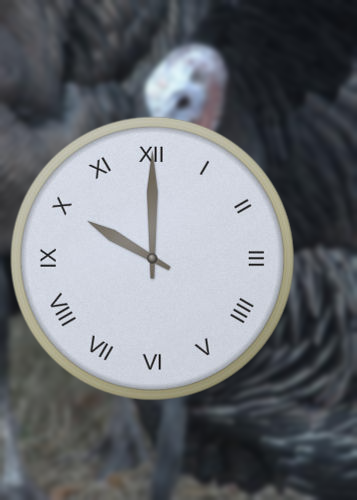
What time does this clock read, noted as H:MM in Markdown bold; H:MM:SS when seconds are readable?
**10:00**
